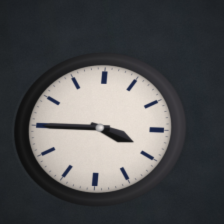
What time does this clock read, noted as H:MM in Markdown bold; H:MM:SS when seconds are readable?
**3:45**
